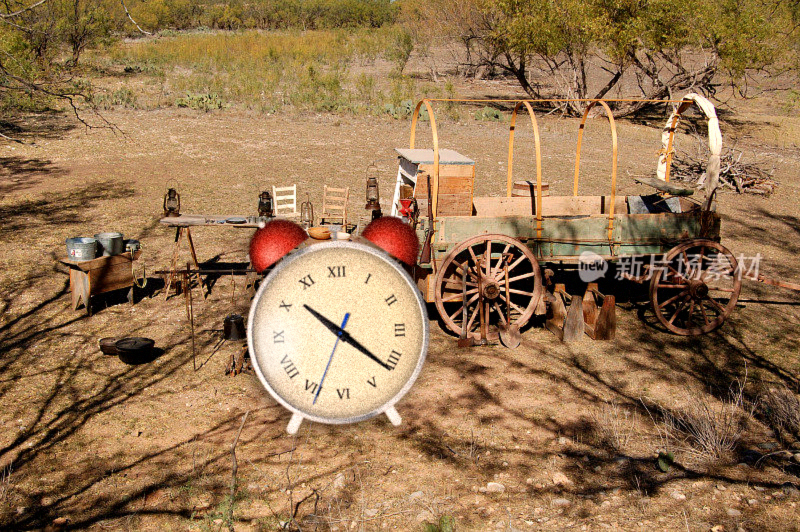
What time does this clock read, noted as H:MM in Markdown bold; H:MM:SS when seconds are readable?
**10:21:34**
